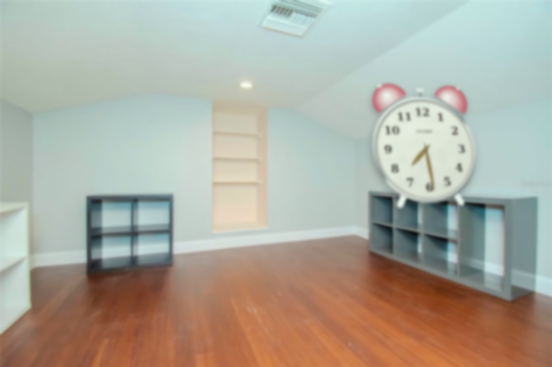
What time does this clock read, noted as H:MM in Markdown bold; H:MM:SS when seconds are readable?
**7:29**
